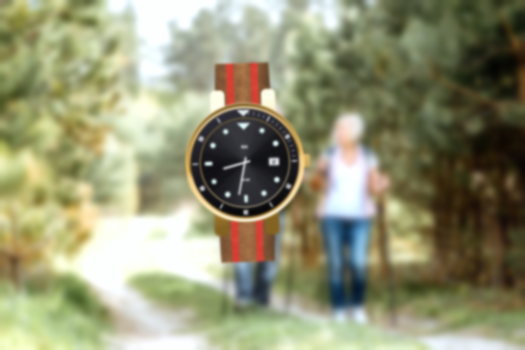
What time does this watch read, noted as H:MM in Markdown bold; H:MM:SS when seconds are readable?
**8:32**
